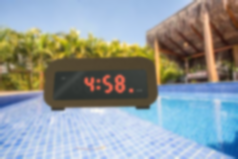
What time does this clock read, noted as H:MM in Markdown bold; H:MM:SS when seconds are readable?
**4:58**
